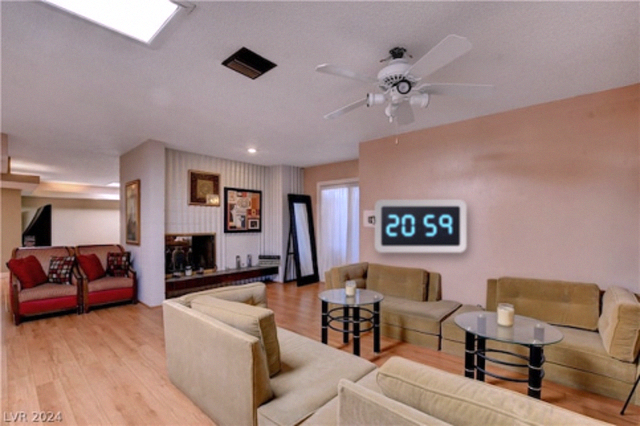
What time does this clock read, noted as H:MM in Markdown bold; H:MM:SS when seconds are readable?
**20:59**
